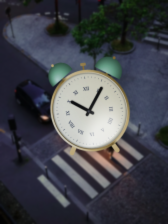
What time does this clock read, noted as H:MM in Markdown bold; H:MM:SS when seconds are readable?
**10:06**
